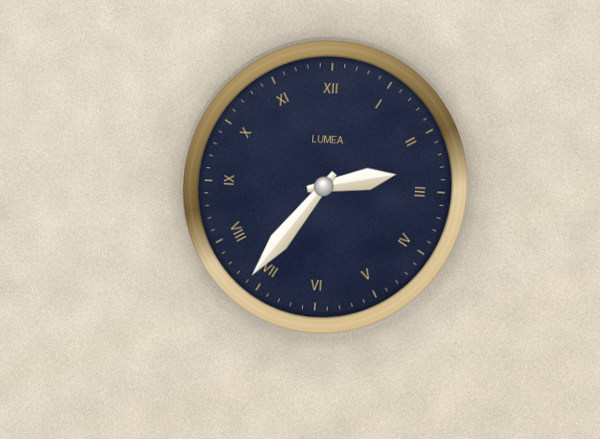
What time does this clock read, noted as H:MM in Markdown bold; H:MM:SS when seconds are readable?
**2:36**
